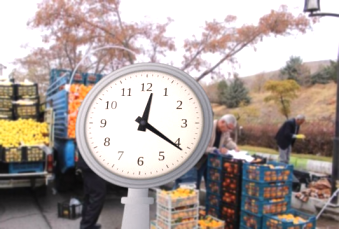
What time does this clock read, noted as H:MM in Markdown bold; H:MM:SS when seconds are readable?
**12:21**
